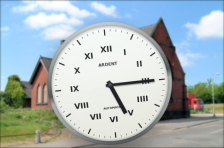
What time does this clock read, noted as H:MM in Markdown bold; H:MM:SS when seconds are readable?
**5:15**
